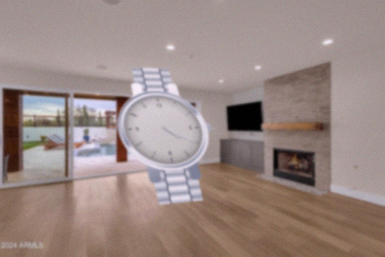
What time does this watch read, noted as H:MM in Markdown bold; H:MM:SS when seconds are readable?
**4:20**
